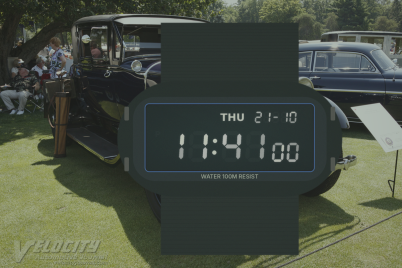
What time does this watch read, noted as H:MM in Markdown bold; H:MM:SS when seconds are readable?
**11:41:00**
